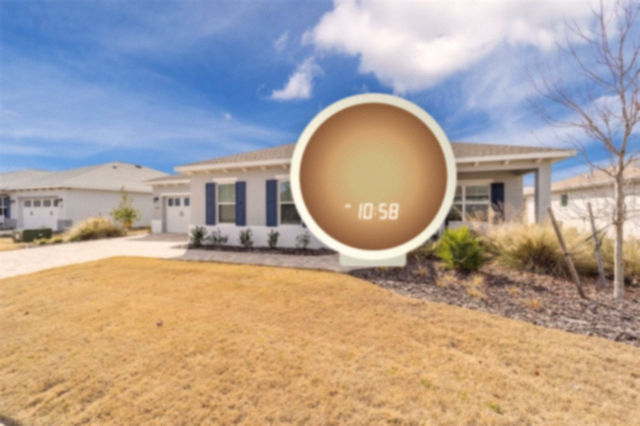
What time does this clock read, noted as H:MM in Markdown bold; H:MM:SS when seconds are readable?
**10:58**
